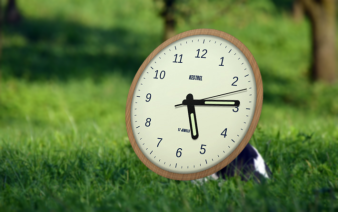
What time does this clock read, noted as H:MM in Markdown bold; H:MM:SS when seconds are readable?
**5:14:12**
